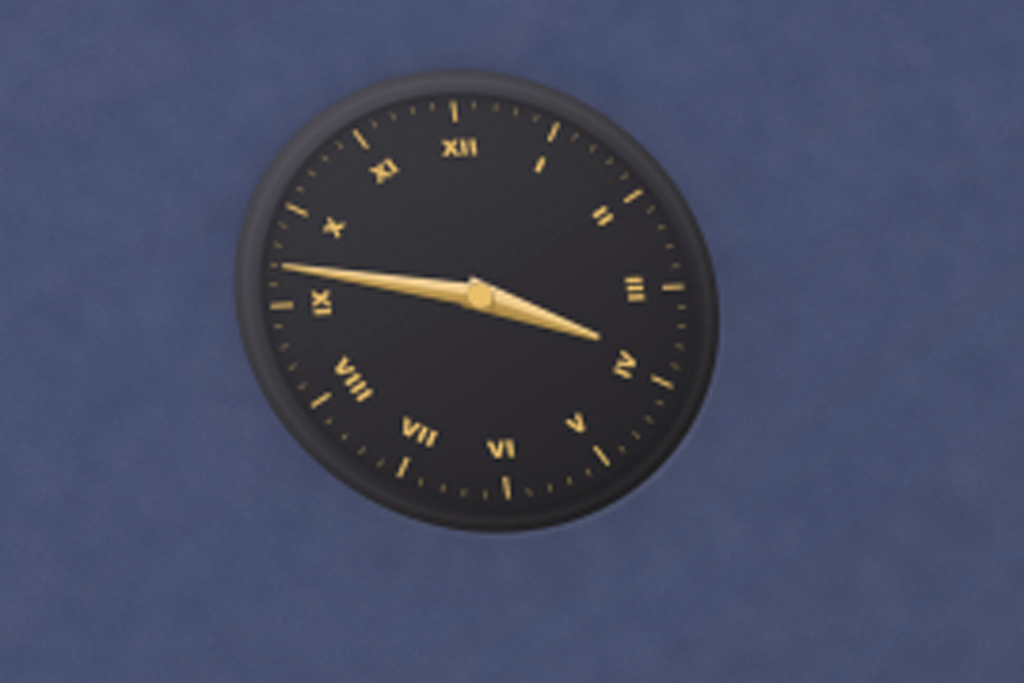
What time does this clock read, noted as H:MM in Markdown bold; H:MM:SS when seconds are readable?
**3:47**
